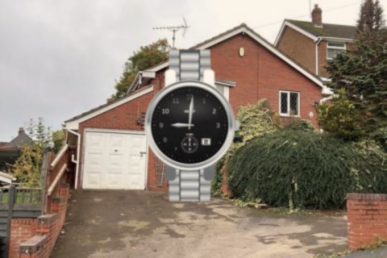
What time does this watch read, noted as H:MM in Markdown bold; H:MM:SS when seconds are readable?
**9:01**
